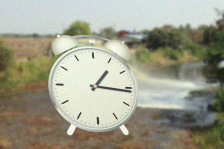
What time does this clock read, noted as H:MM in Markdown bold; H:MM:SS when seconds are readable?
**1:16**
